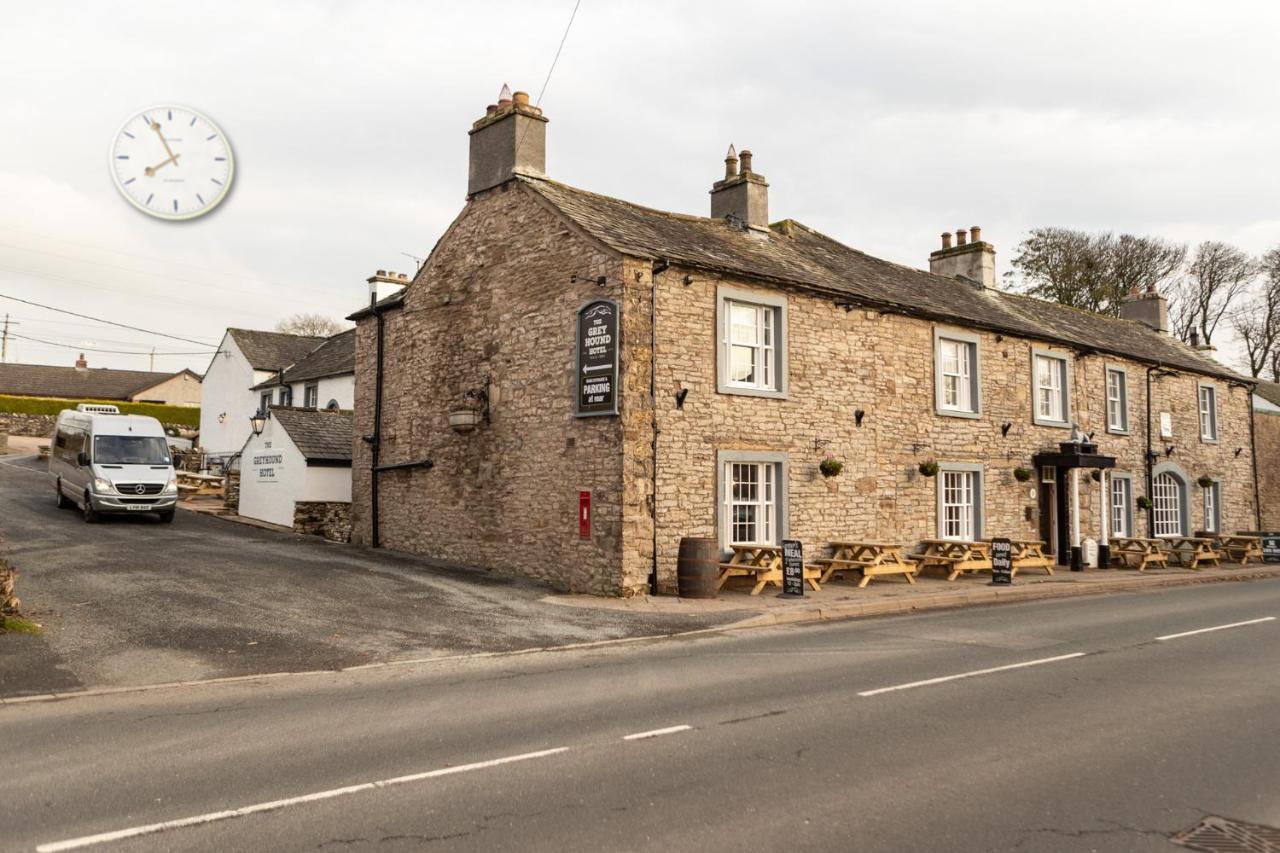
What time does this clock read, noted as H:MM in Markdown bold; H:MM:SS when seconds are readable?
**7:56**
